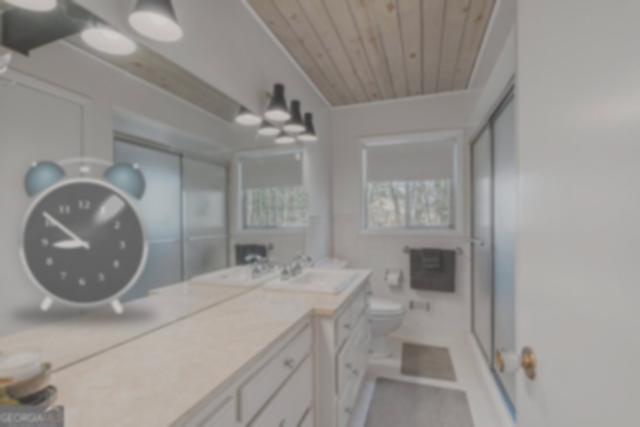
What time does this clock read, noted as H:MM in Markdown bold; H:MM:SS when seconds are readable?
**8:51**
